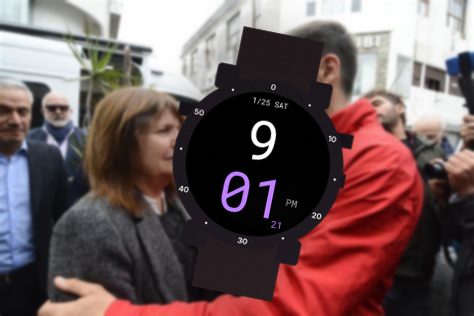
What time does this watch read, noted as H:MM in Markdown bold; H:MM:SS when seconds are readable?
**9:01:21**
